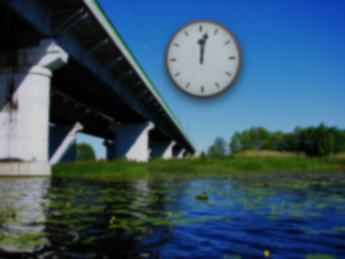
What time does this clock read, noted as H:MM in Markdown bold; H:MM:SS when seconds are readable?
**12:02**
